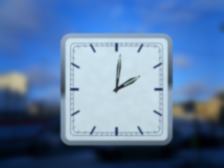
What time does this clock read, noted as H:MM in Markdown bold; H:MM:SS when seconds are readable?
**2:01**
